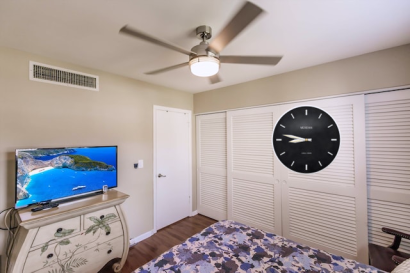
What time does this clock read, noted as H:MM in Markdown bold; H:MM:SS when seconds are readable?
**8:47**
